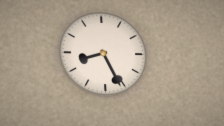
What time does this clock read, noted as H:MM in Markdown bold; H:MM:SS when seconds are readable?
**8:26**
